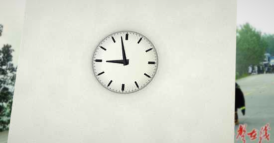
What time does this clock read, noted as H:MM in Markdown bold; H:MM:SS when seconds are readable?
**8:58**
